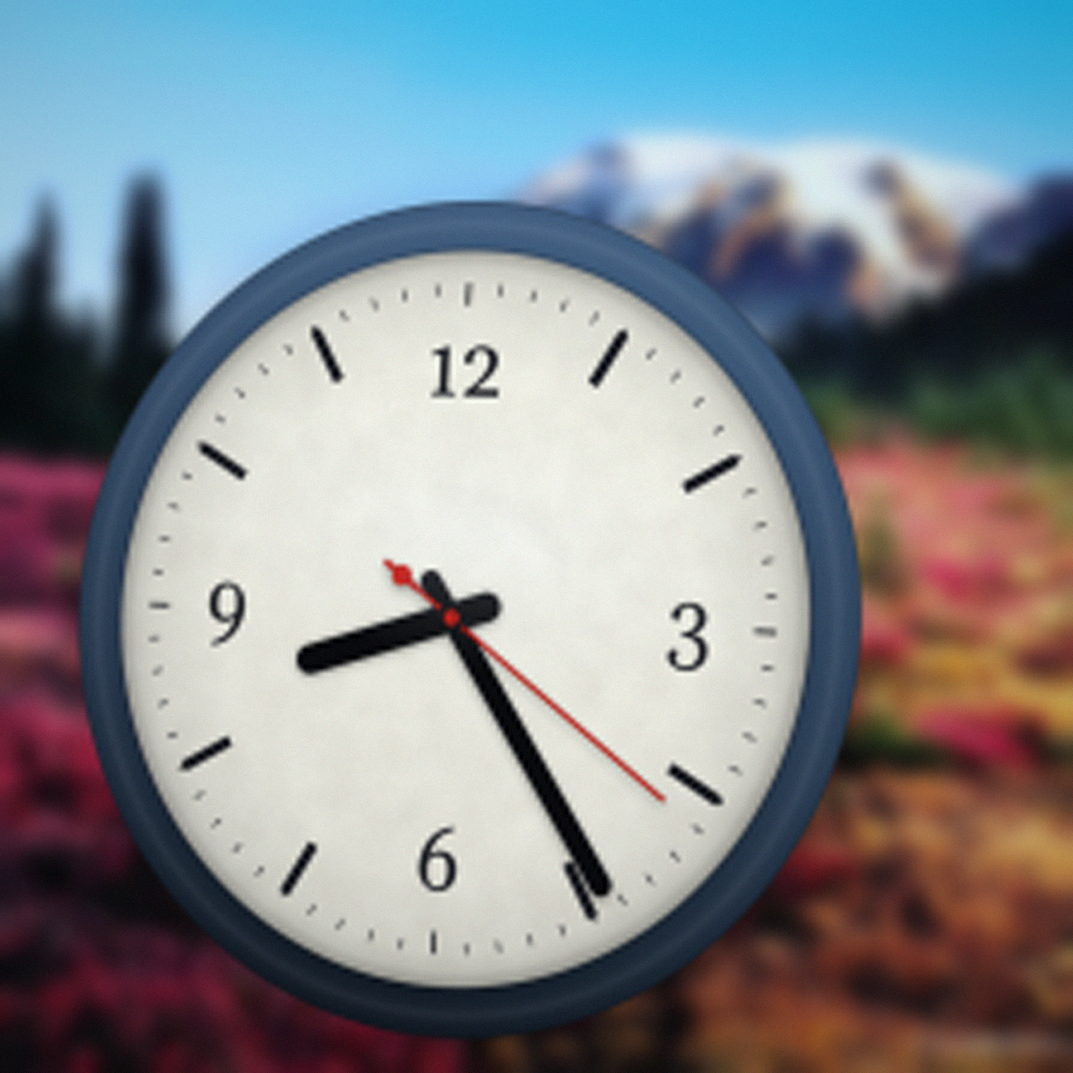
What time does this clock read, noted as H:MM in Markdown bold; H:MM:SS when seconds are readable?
**8:24:21**
